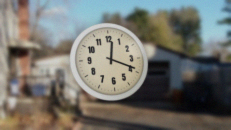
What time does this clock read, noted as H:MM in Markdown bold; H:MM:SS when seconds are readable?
**12:19**
